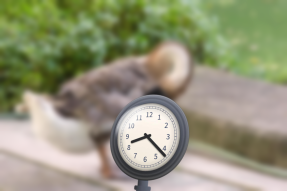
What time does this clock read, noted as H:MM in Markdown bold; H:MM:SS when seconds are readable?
**8:22**
